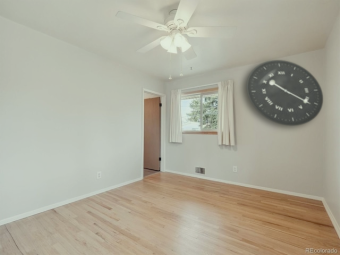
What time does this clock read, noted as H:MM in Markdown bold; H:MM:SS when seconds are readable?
**10:21**
